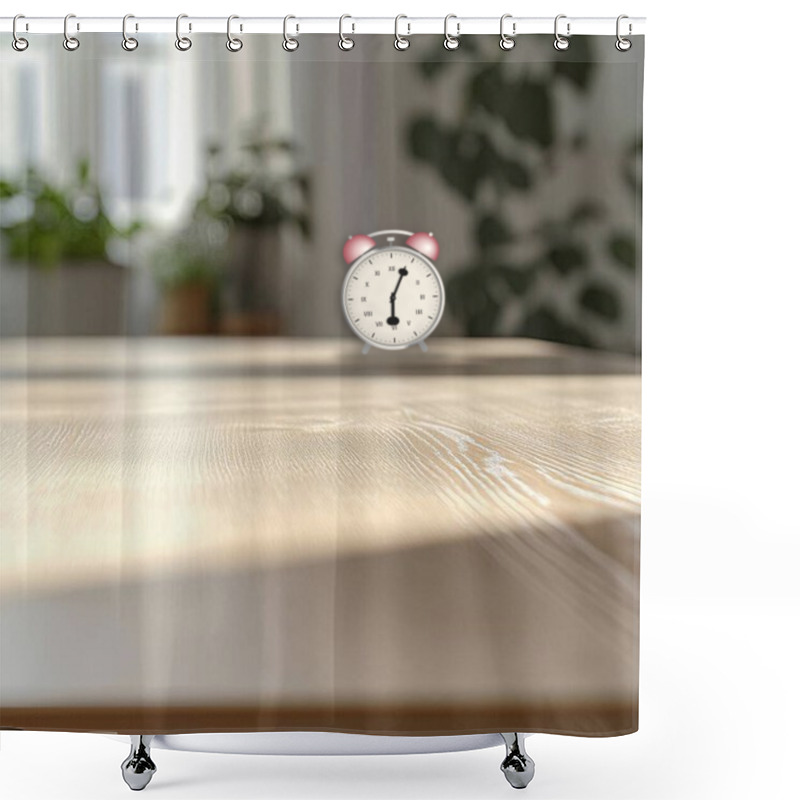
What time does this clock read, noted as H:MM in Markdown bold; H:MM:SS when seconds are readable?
**6:04**
